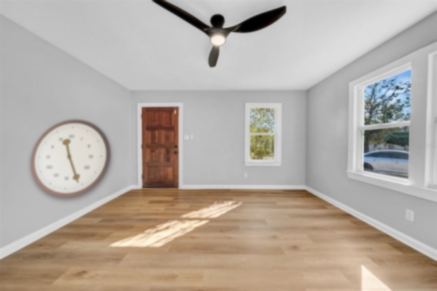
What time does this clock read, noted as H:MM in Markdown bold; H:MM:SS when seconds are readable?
**11:26**
